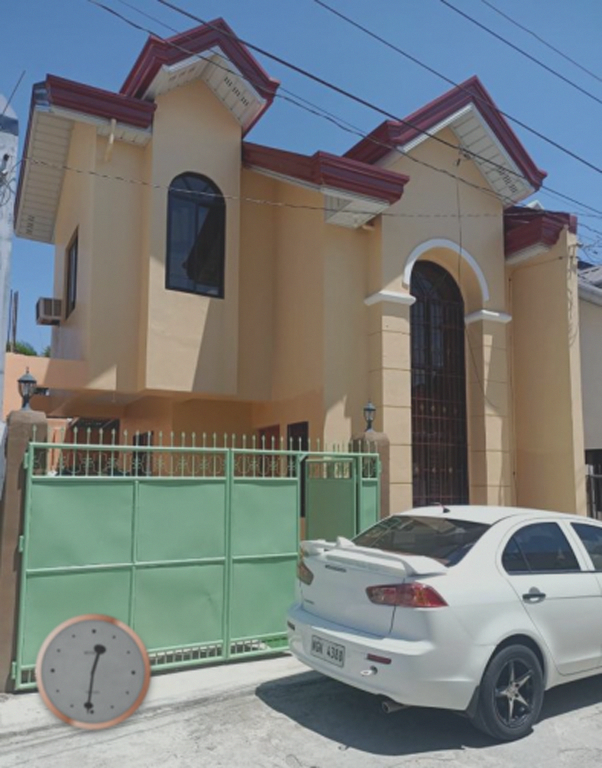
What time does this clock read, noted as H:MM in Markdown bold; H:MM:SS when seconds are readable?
**12:31**
